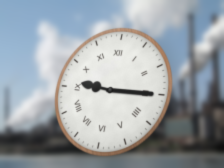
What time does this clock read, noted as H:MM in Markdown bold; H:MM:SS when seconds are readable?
**9:15**
